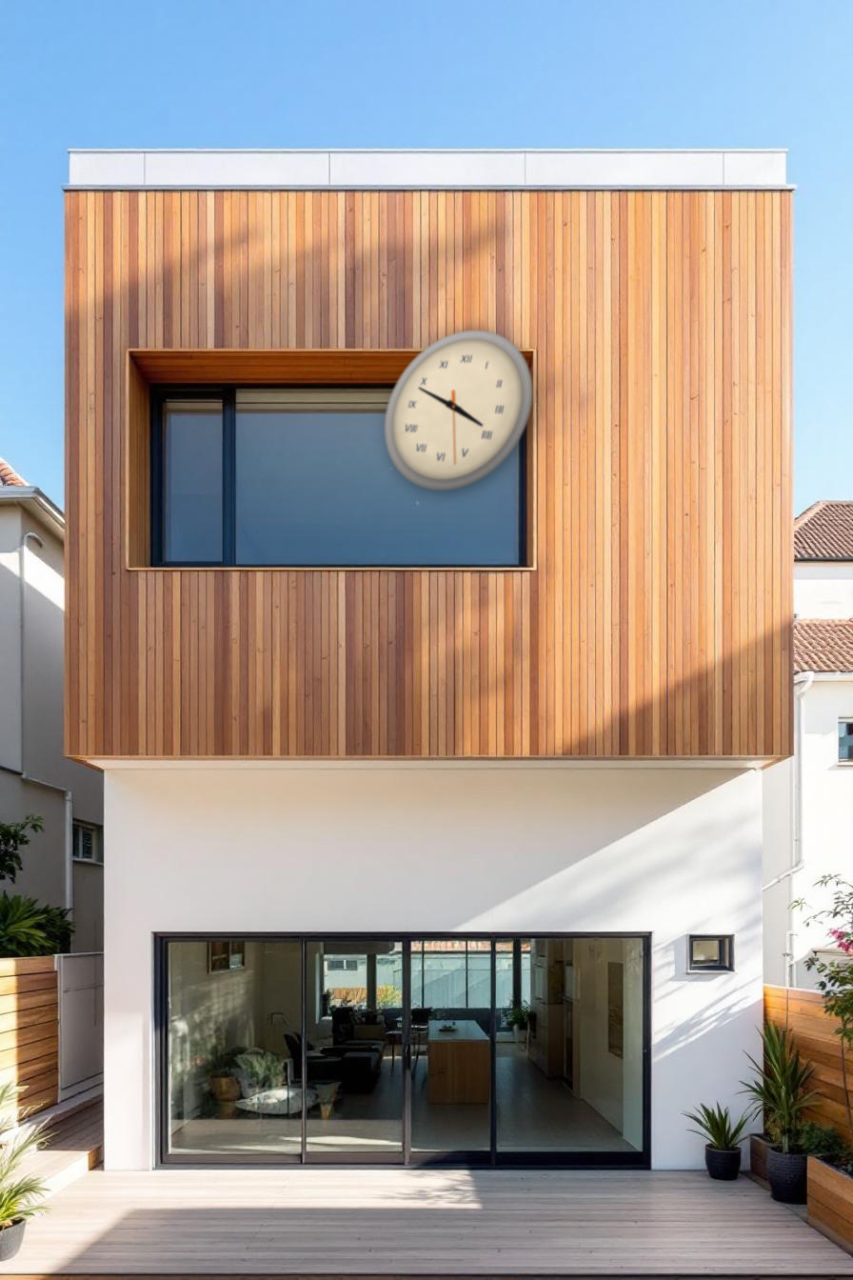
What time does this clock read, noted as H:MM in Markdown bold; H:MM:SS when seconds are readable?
**3:48:27**
